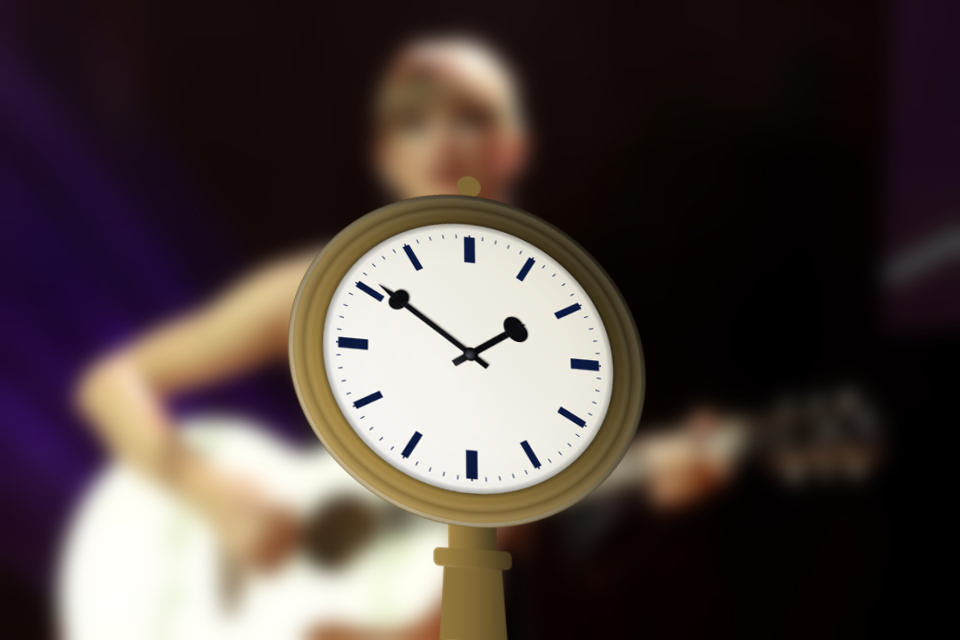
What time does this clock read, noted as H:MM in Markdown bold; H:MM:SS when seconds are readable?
**1:51**
